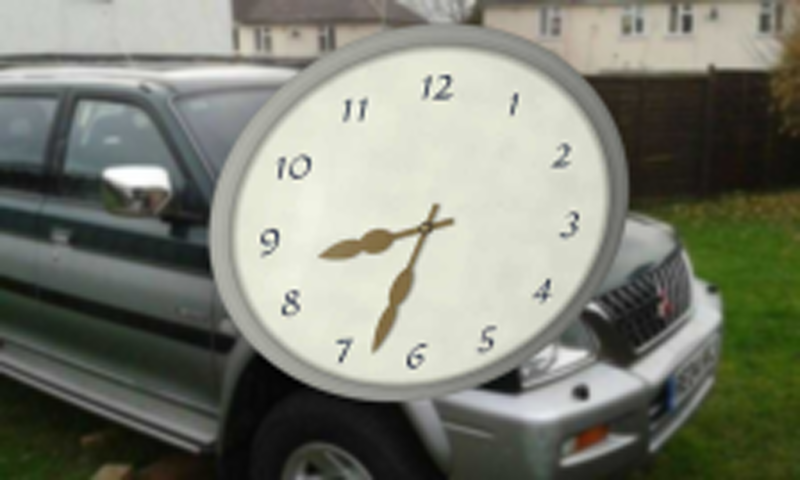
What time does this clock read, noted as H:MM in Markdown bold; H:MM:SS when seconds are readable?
**8:33**
